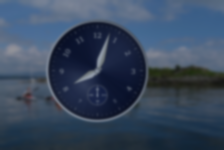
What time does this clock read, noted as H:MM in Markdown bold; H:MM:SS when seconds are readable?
**8:03**
